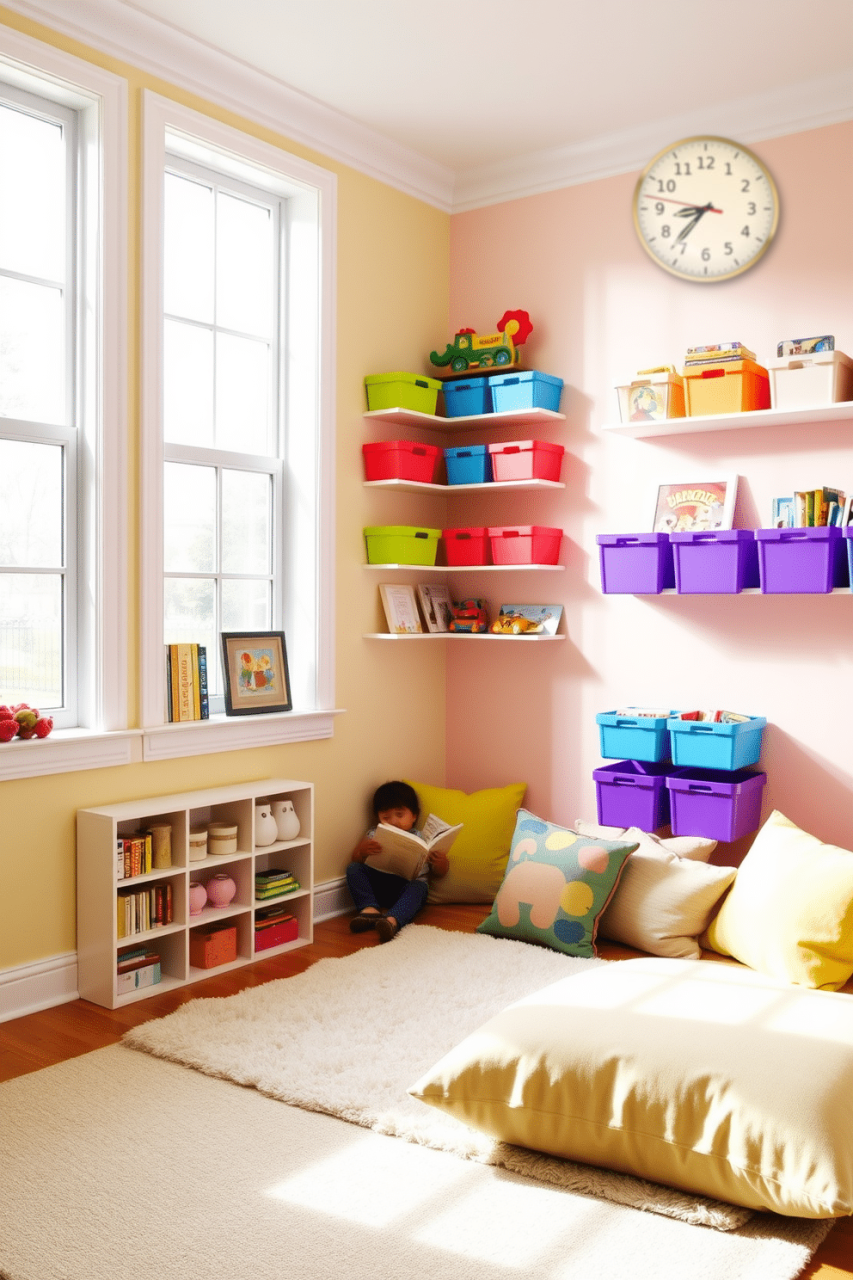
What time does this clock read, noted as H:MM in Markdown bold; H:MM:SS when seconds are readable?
**8:36:47**
